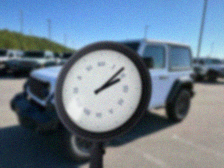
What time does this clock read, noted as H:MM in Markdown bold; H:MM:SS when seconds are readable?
**2:08**
